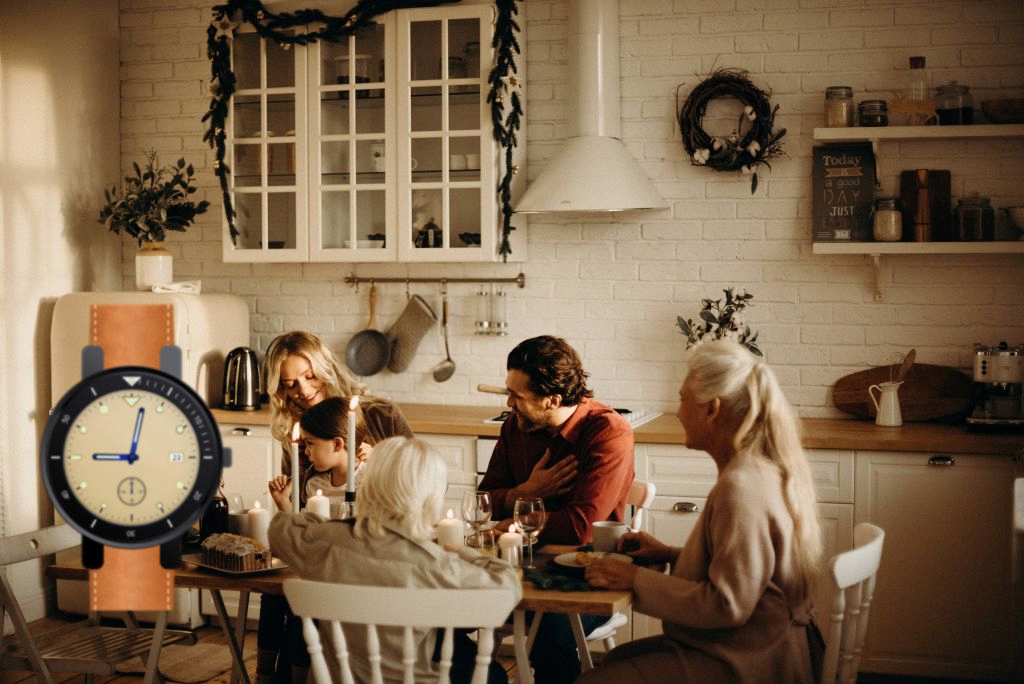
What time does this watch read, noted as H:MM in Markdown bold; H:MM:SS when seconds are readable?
**9:02**
